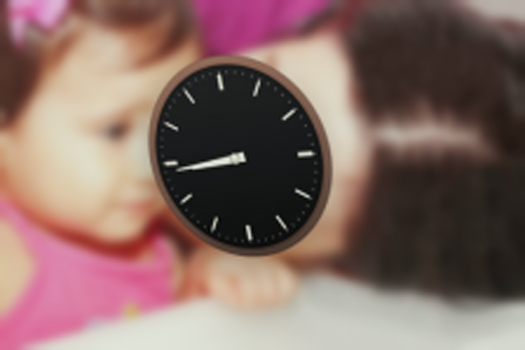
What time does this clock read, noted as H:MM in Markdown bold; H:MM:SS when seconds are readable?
**8:44**
